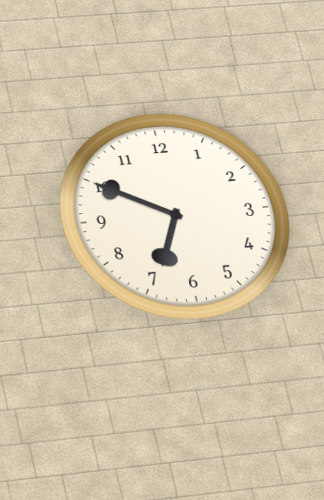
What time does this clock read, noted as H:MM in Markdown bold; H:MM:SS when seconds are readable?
**6:50**
